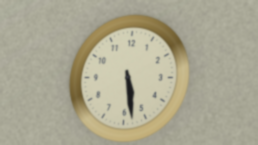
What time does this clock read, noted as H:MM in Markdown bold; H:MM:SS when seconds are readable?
**5:28**
